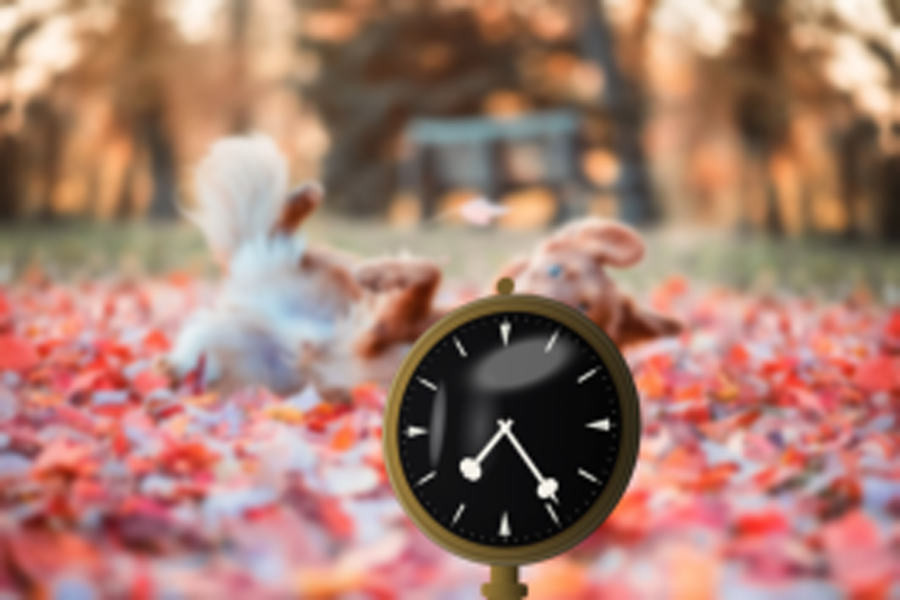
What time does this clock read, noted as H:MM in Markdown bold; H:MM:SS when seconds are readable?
**7:24**
